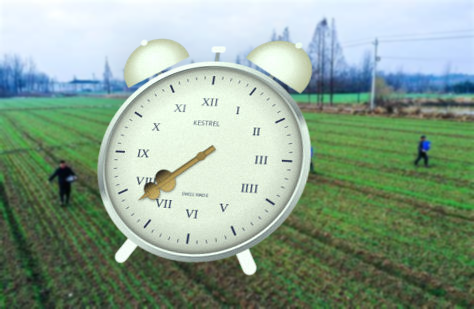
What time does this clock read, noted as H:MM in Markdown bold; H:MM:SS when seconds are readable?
**7:38**
